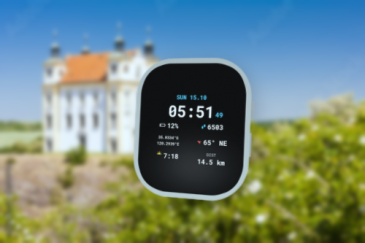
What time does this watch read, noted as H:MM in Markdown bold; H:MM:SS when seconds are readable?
**5:51**
